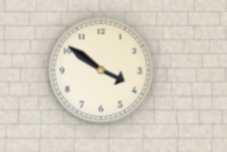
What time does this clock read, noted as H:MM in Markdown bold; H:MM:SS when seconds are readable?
**3:51**
